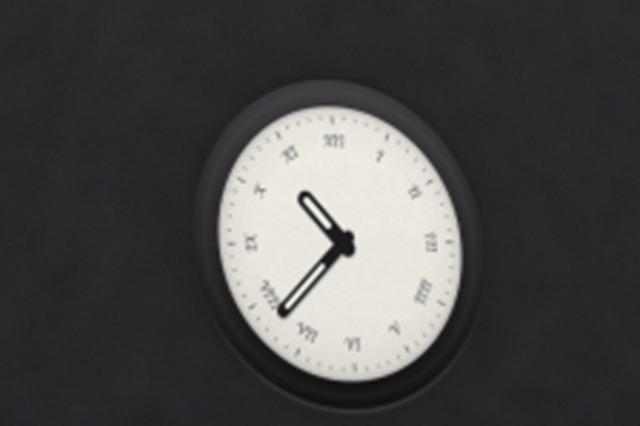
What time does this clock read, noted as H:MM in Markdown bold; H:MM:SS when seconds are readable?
**10:38**
